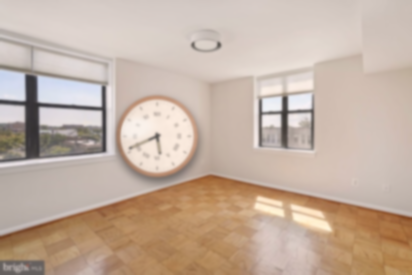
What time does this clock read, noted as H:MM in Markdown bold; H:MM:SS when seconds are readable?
**5:41**
